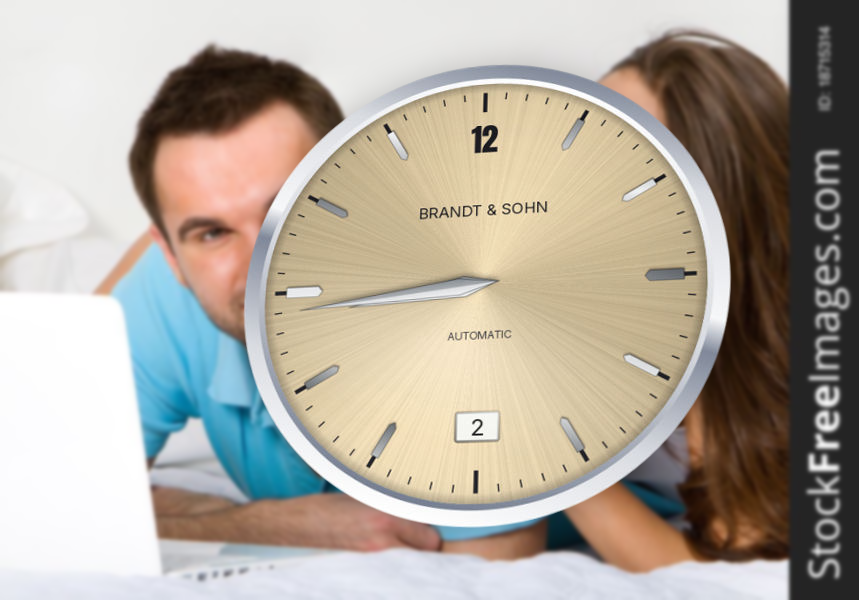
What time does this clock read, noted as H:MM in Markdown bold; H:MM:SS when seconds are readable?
**8:44**
